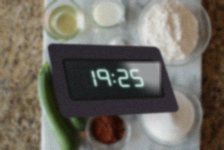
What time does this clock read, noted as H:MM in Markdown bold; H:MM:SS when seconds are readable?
**19:25**
